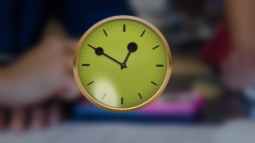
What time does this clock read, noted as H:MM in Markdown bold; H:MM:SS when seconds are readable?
**12:50**
